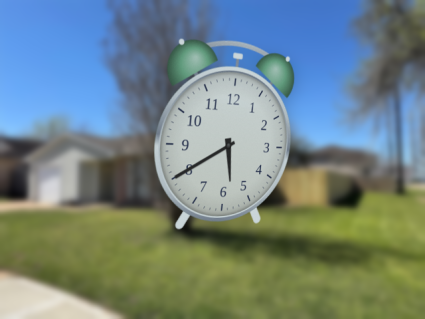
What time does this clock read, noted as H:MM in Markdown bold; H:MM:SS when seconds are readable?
**5:40**
